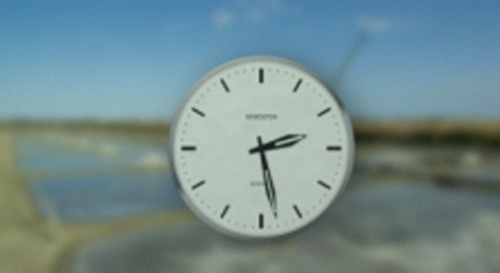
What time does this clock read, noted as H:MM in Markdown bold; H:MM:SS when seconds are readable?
**2:28**
